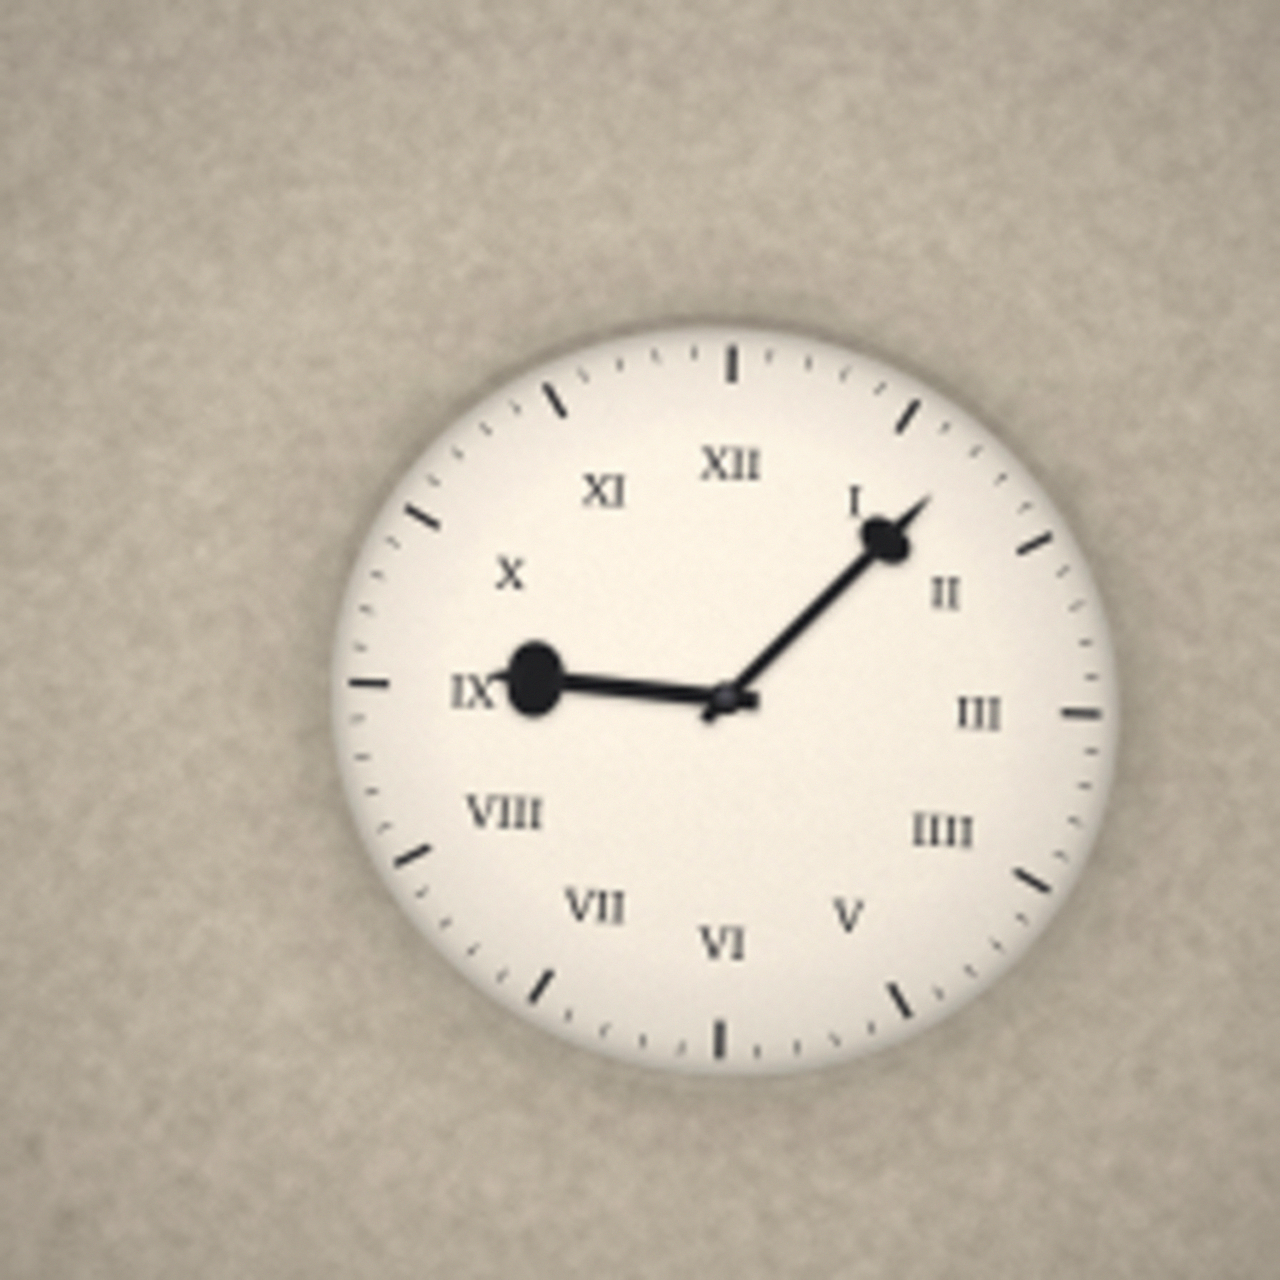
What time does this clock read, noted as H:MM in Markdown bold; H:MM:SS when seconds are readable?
**9:07**
